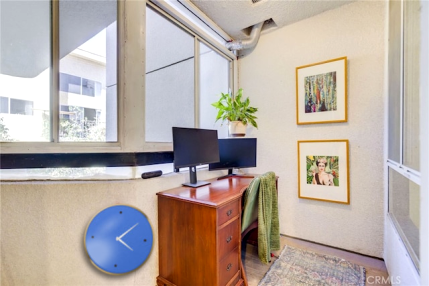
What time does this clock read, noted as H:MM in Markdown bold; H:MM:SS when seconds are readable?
**4:08**
